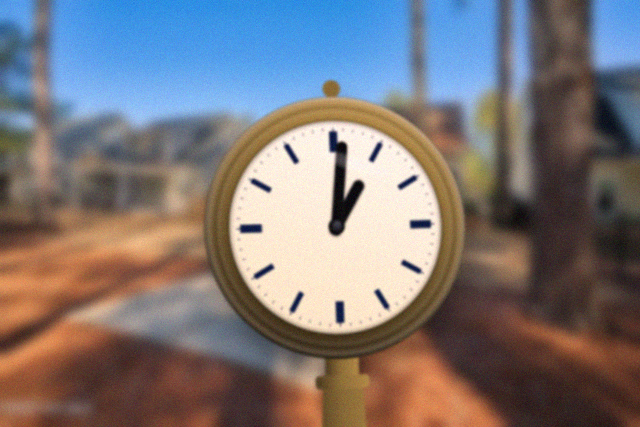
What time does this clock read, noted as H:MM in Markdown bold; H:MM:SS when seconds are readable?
**1:01**
